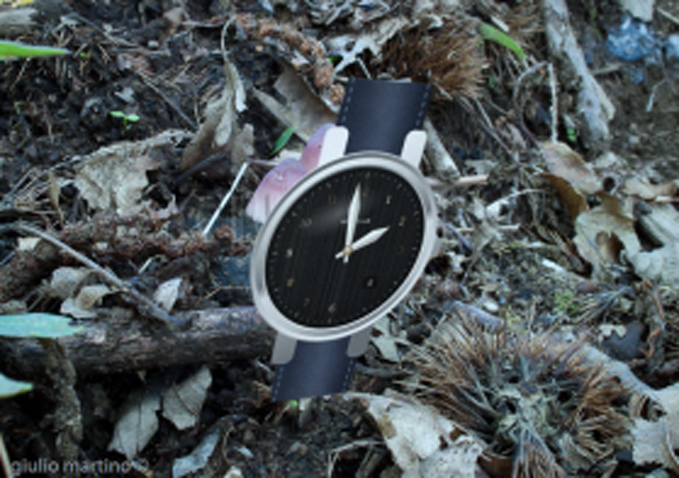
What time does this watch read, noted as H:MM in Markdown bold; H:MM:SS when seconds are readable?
**1:59**
